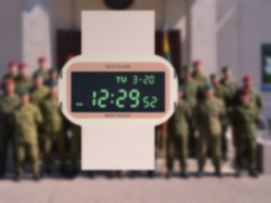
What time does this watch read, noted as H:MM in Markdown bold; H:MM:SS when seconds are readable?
**12:29:52**
